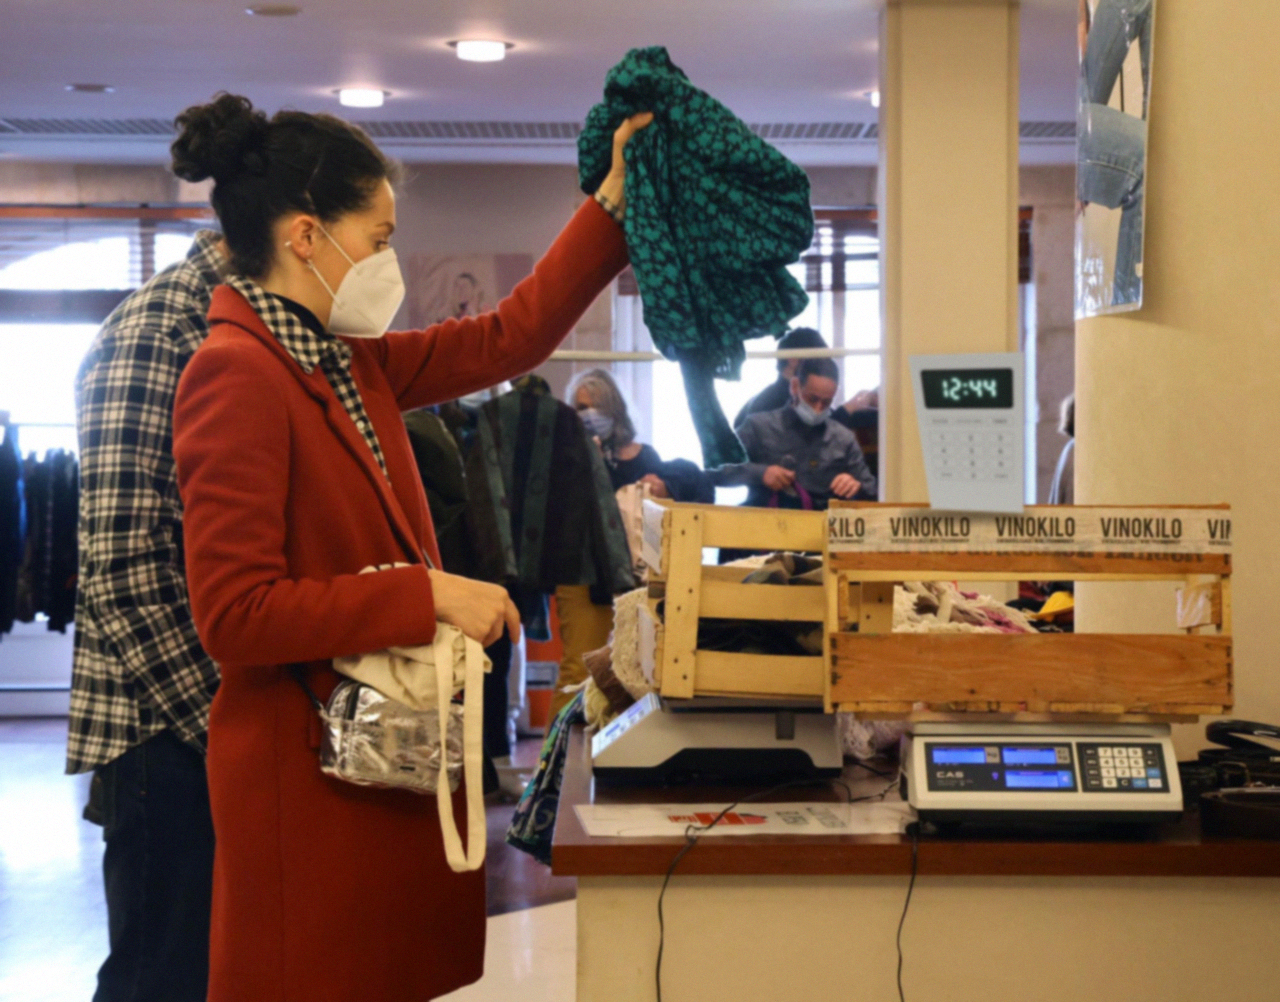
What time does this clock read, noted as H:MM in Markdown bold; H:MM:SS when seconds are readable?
**12:44**
